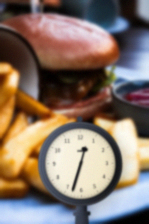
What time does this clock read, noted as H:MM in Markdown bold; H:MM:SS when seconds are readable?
**12:33**
